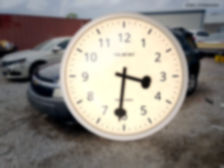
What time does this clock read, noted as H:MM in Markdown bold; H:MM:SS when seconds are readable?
**3:31**
